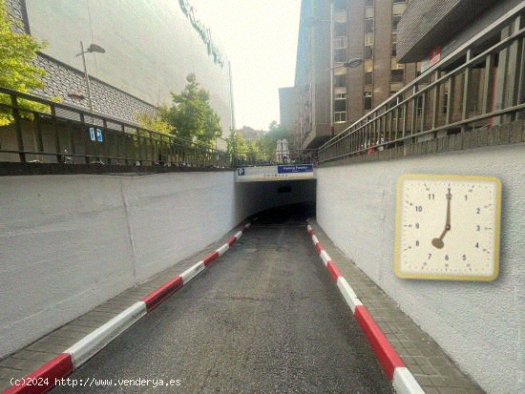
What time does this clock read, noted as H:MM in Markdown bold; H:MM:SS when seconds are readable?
**7:00**
